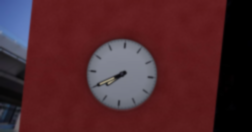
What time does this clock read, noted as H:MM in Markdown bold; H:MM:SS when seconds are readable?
**7:40**
